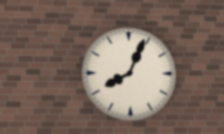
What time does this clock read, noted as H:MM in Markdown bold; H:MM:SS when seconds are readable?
**8:04**
